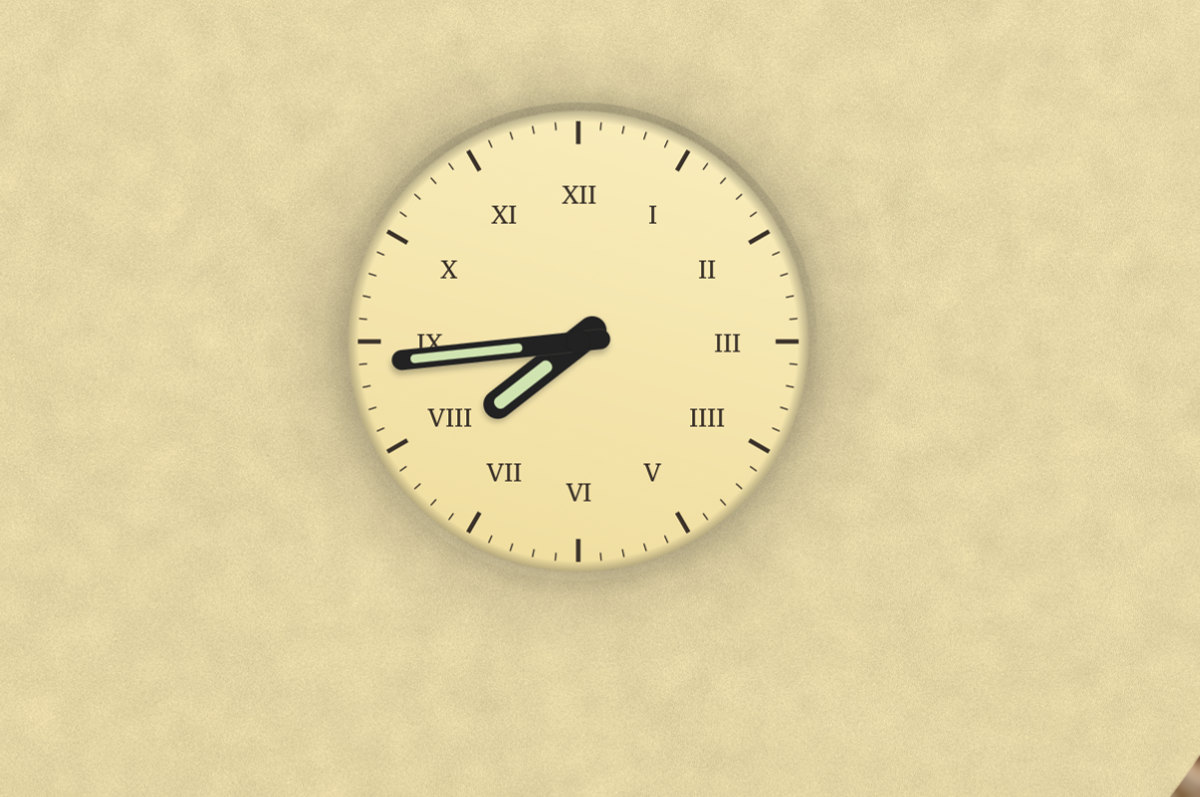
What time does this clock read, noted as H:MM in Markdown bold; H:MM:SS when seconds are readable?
**7:44**
